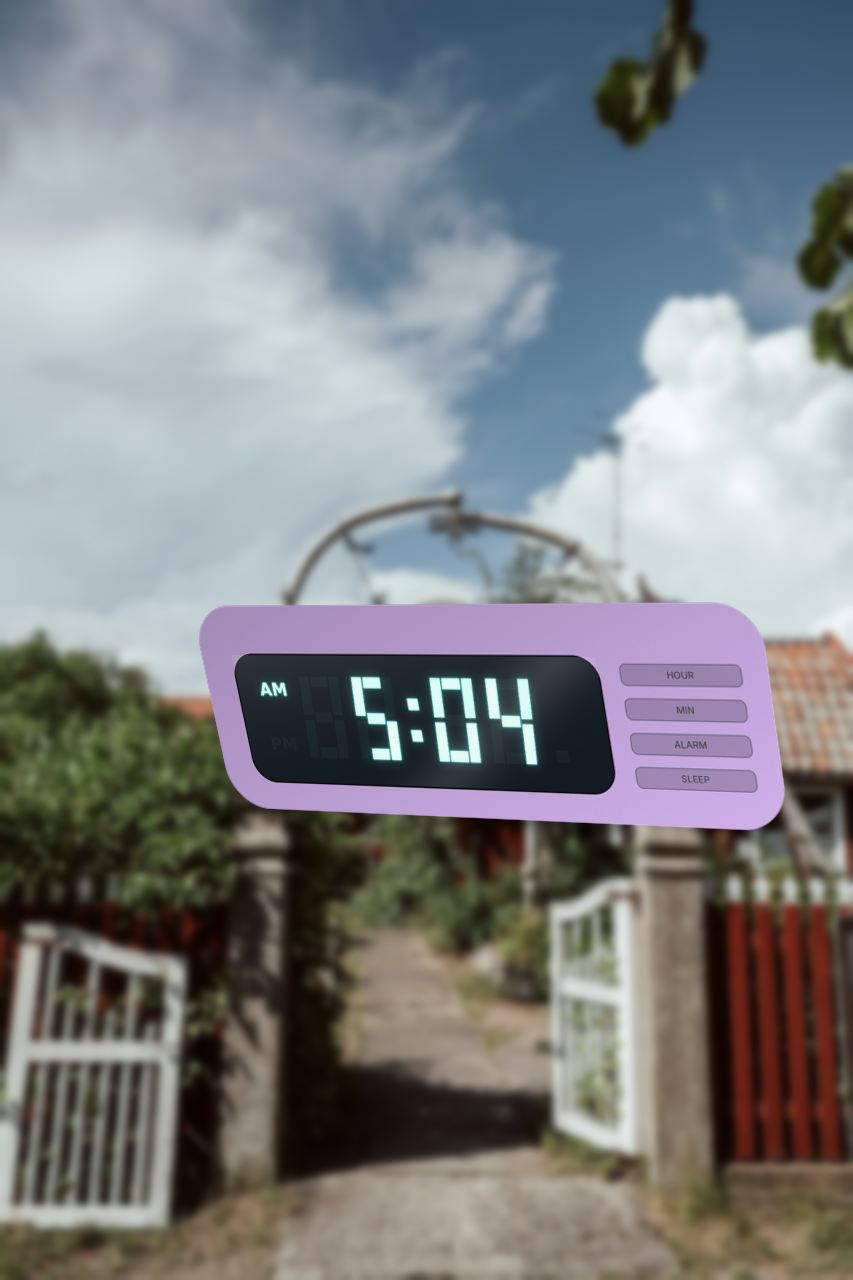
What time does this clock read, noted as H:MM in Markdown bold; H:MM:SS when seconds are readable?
**5:04**
